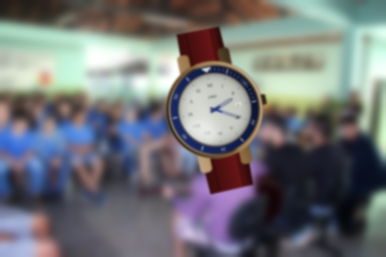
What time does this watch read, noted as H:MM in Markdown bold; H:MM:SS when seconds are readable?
**2:20**
